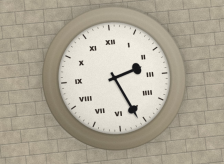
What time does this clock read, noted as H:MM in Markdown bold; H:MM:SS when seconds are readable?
**2:26**
